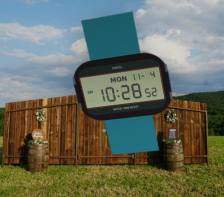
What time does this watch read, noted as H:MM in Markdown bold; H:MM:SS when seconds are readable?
**10:28:52**
